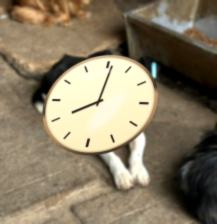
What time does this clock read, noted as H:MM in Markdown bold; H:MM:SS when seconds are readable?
**8:01**
